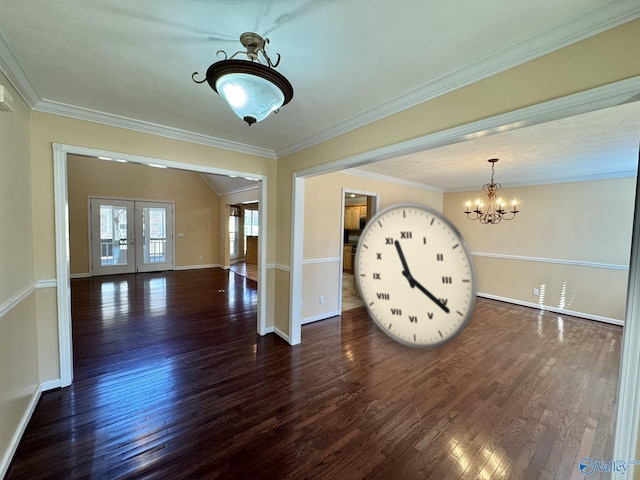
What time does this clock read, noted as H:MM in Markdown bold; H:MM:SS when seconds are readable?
**11:21**
